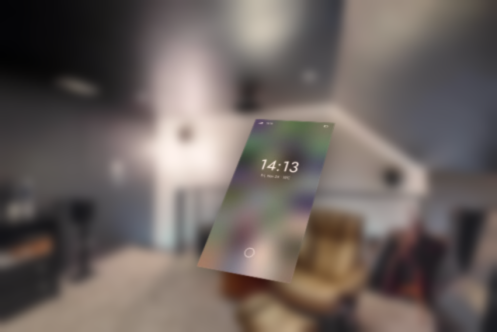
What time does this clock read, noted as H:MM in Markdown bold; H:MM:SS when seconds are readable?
**14:13**
